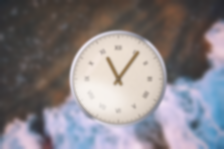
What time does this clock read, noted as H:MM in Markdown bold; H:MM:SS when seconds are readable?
**11:06**
